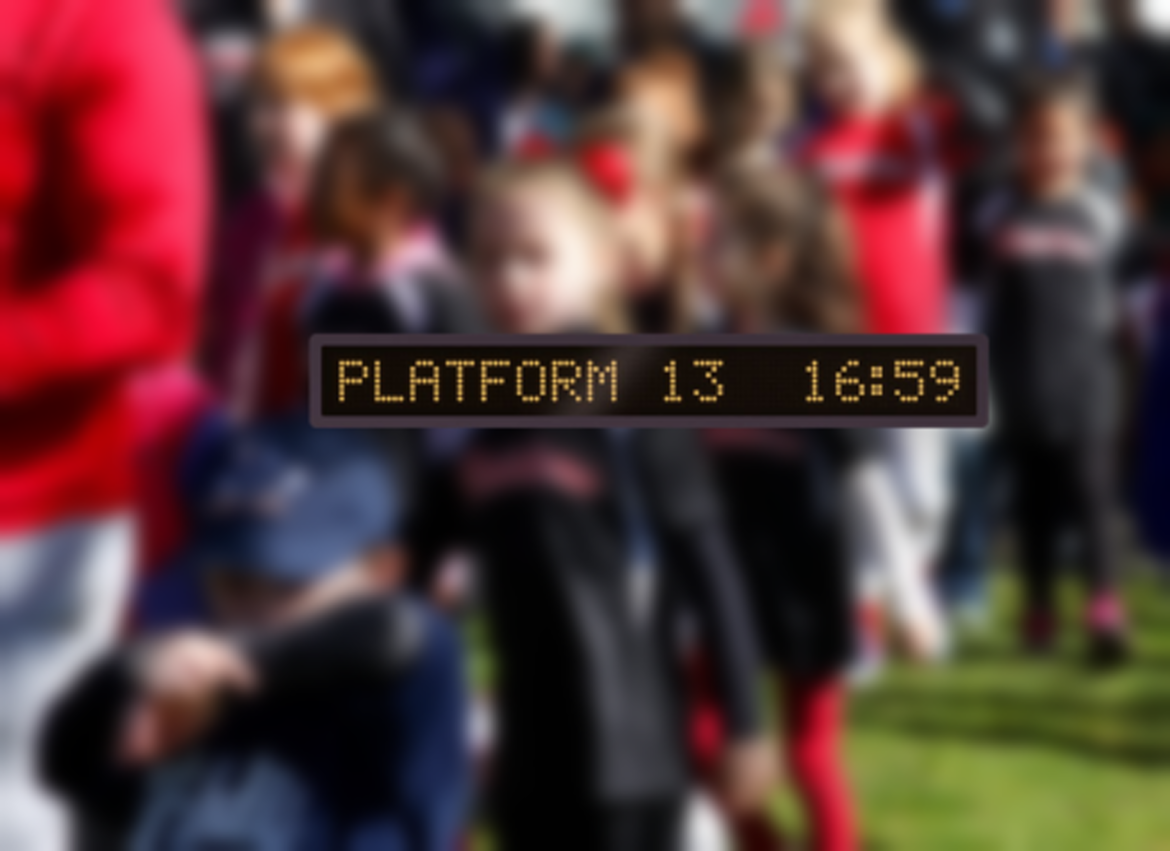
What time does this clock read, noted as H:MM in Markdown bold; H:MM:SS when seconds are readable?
**16:59**
